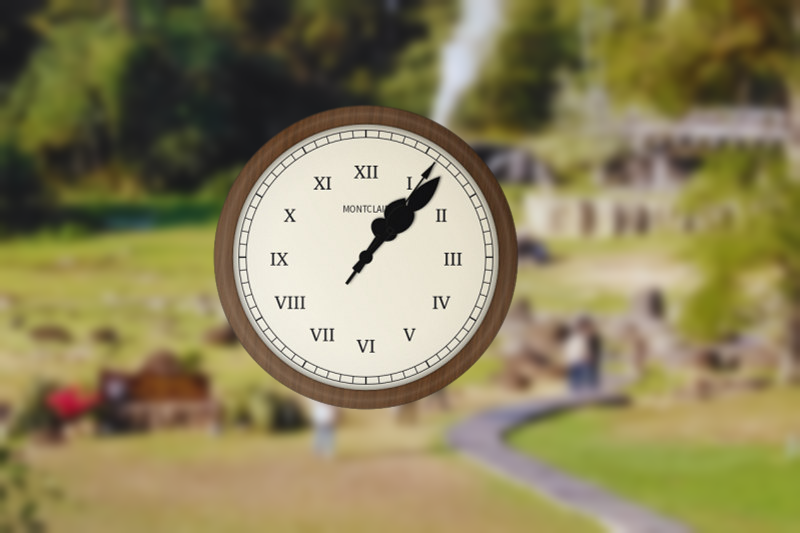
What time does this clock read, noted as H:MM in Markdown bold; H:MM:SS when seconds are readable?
**1:07:06**
